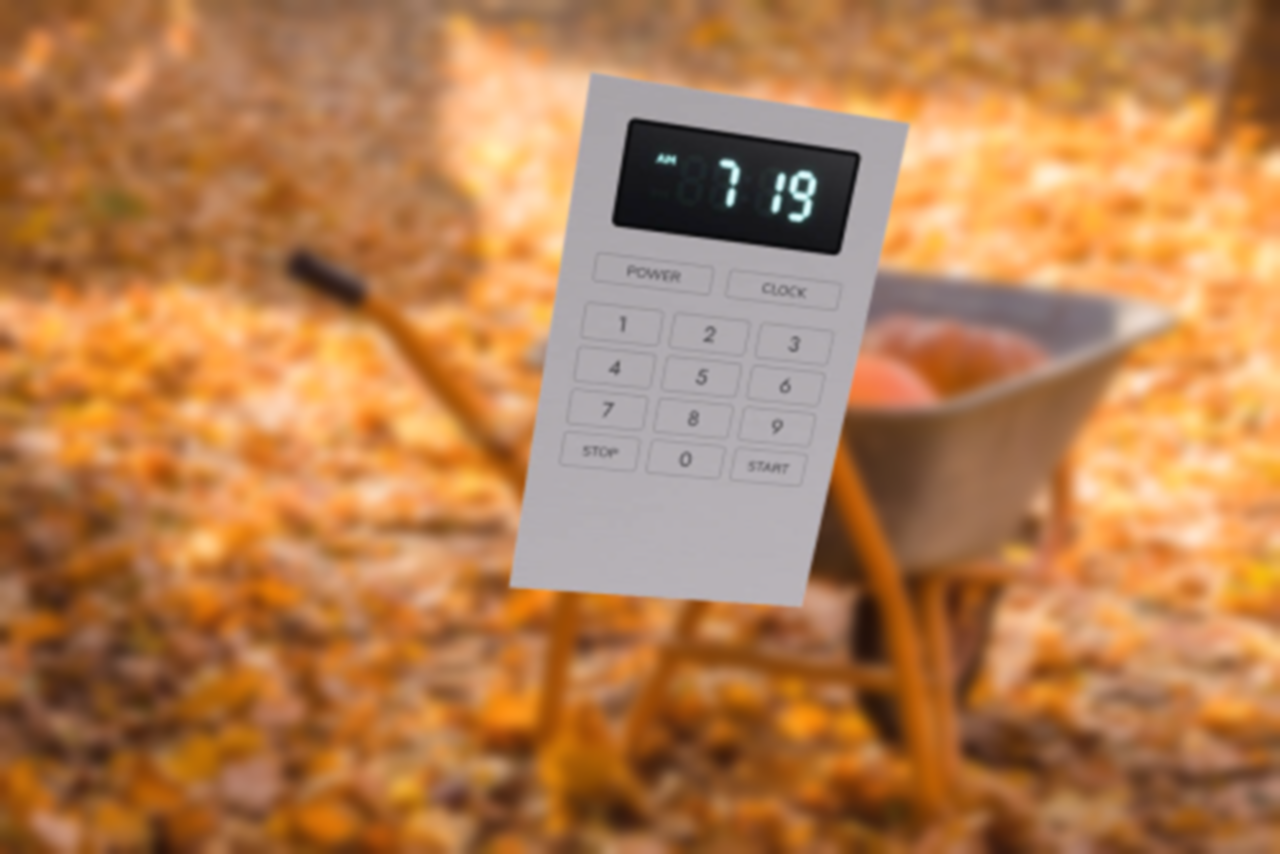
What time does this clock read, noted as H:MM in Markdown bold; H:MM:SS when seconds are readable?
**7:19**
